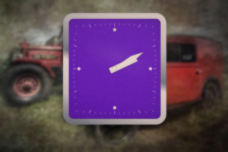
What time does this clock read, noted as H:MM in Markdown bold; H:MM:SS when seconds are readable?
**2:10**
